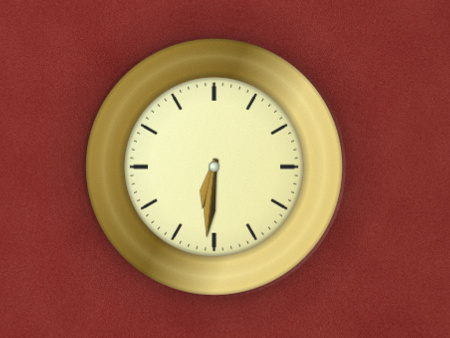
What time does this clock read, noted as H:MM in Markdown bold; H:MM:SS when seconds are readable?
**6:31**
